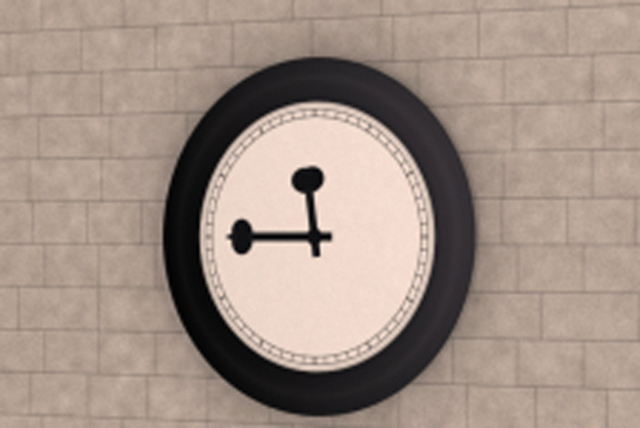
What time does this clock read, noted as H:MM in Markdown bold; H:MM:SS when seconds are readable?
**11:45**
